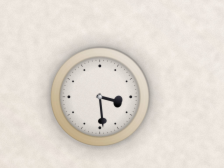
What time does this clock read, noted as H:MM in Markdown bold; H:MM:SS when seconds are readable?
**3:29**
